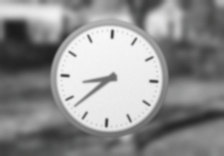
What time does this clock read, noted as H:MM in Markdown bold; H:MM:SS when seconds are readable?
**8:38**
